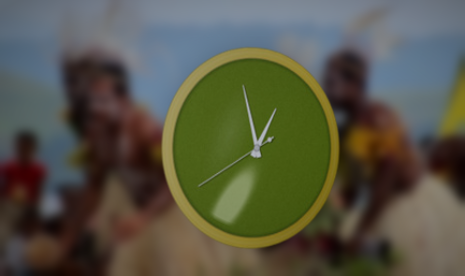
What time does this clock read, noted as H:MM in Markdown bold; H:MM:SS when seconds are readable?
**12:57:40**
